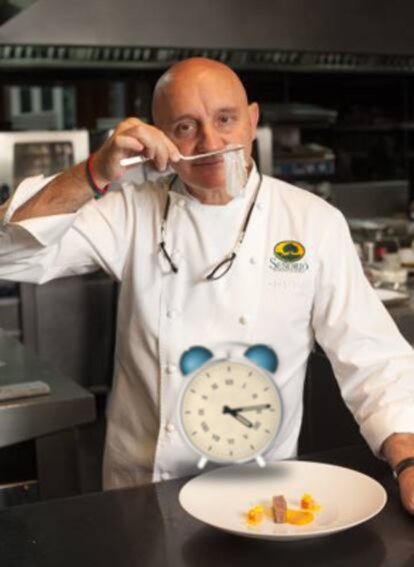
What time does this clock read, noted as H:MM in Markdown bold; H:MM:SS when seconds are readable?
**4:14**
